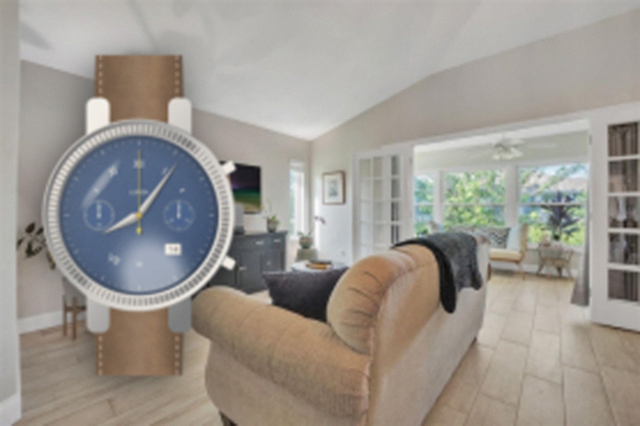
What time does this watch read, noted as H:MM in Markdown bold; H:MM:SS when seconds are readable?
**8:06**
